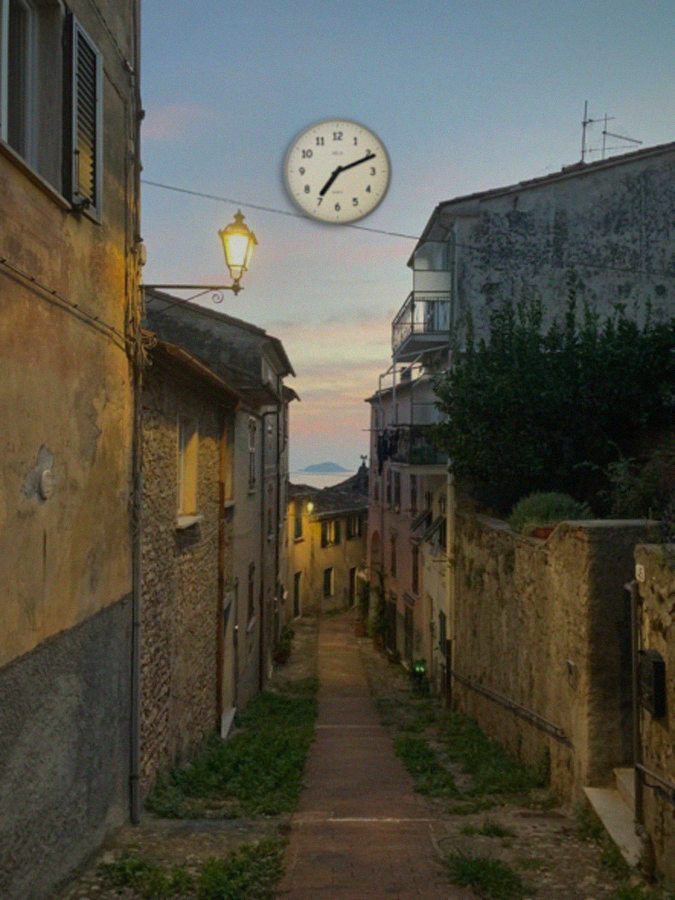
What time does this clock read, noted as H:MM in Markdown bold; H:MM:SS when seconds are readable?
**7:11**
